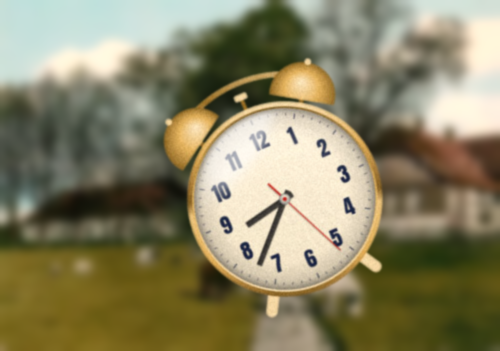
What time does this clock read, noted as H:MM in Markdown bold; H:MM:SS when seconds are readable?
**8:37:26**
